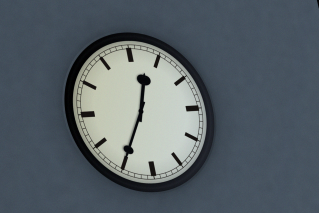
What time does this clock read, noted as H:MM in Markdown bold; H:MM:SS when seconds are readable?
**12:35**
